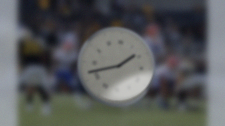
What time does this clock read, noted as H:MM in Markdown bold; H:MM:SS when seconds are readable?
**1:42**
